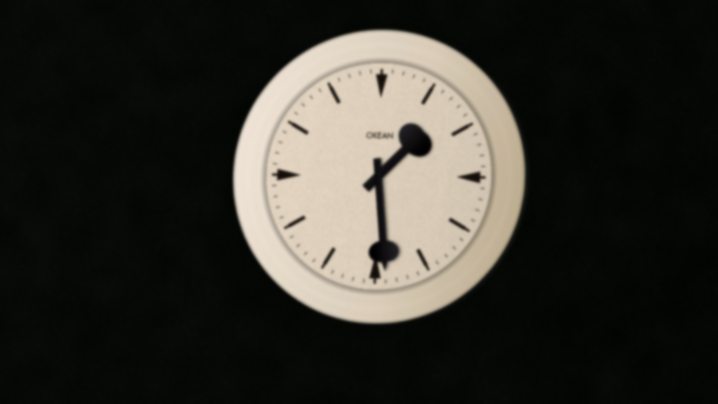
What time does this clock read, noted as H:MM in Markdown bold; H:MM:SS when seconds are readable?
**1:29**
